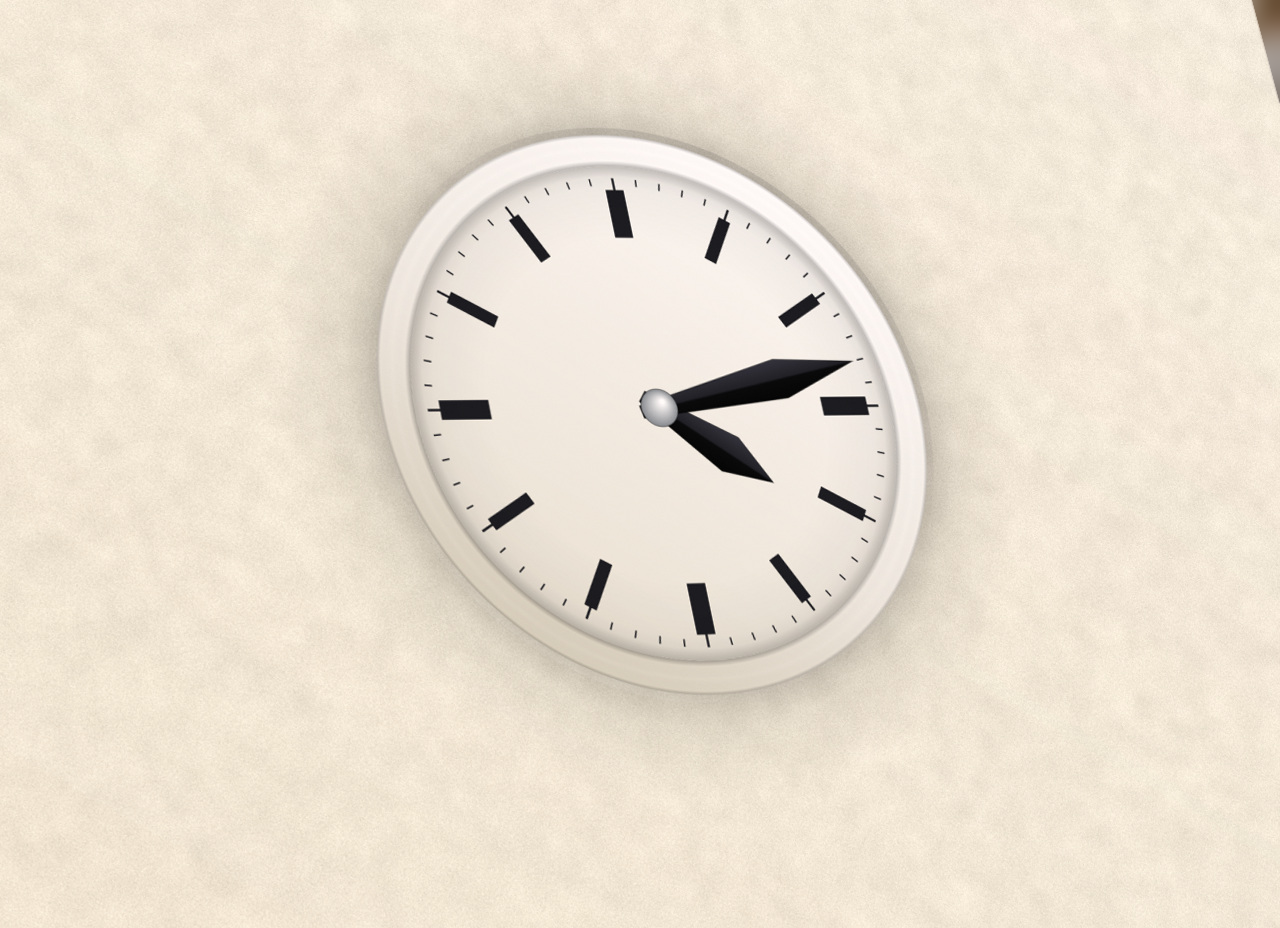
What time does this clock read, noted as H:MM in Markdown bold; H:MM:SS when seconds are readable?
**4:13**
